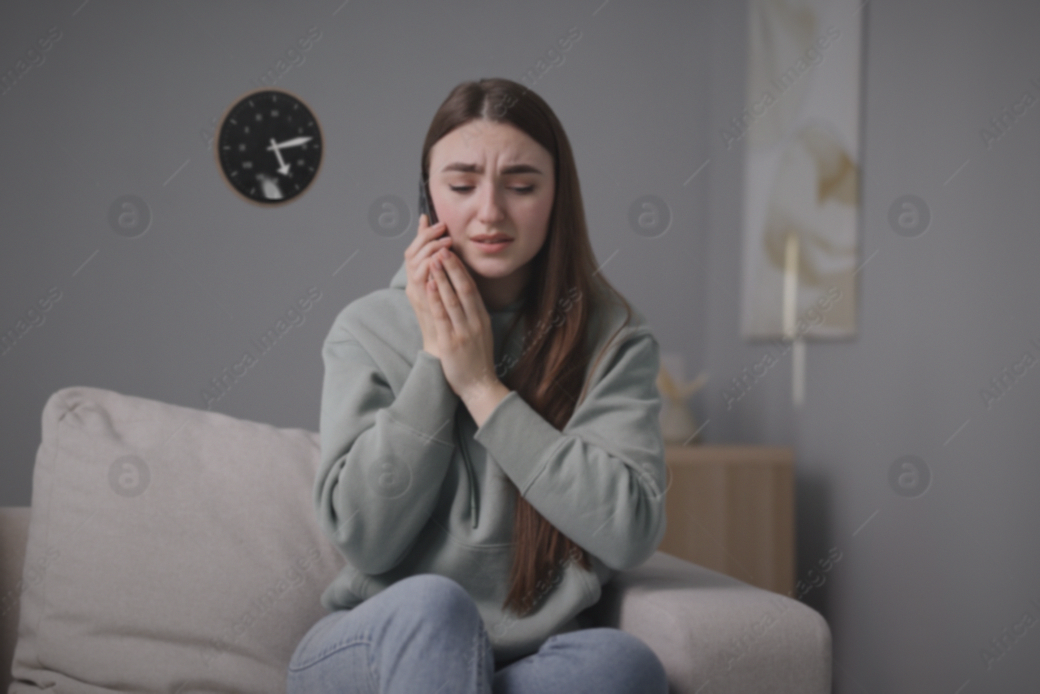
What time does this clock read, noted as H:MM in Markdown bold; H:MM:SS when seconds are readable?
**5:13**
